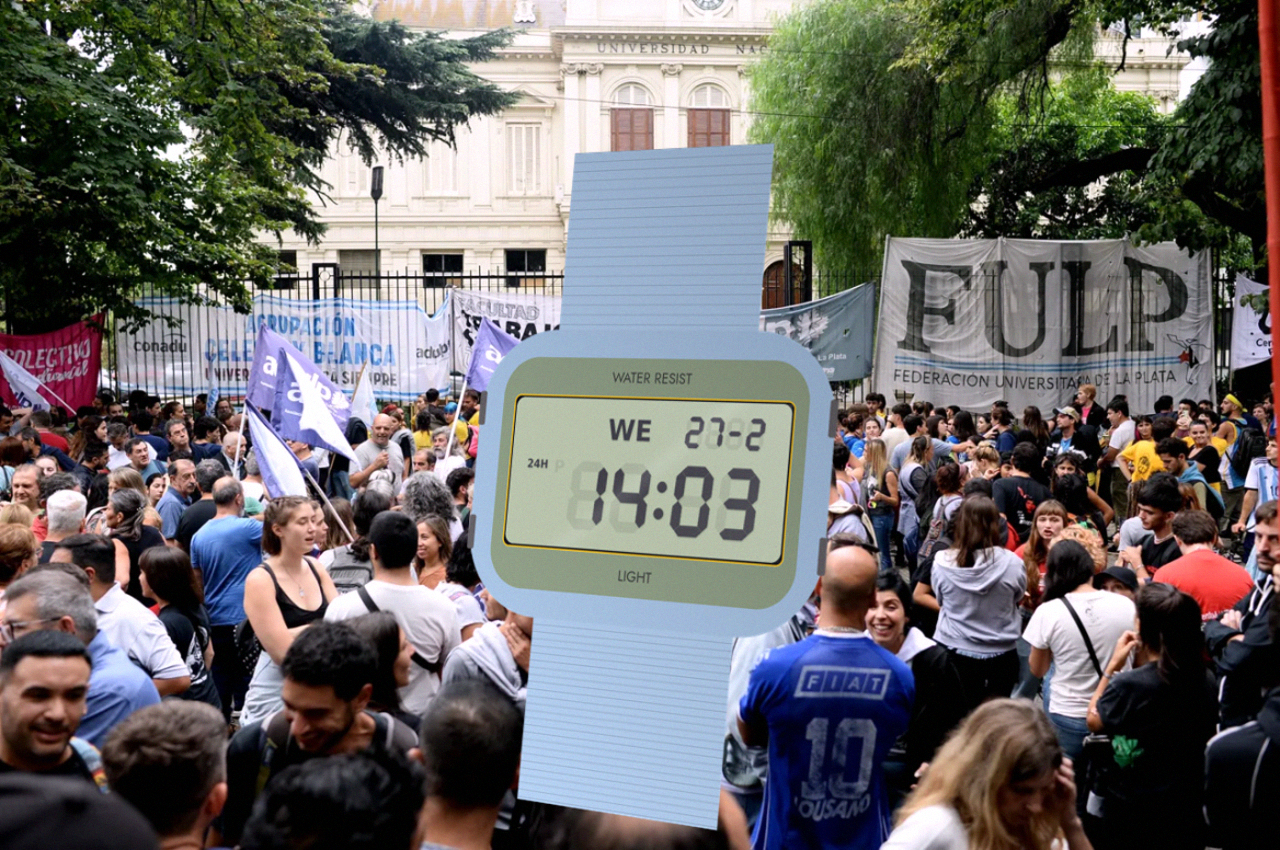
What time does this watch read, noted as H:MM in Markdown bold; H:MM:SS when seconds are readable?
**14:03**
